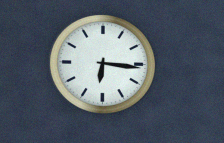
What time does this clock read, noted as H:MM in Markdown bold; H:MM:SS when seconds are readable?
**6:16**
